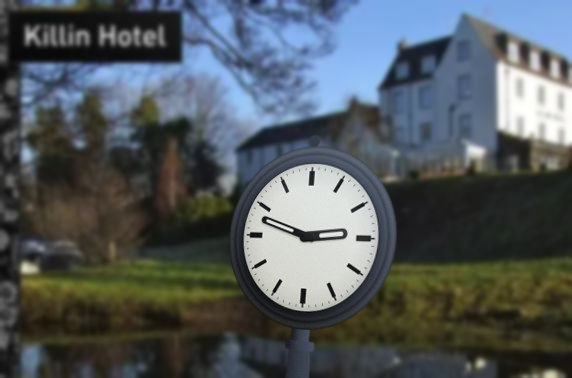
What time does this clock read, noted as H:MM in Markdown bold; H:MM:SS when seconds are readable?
**2:48**
